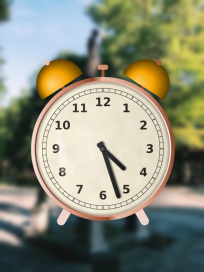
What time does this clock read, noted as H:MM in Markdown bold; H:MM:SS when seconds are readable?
**4:27**
